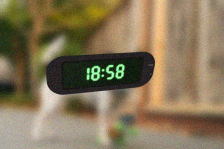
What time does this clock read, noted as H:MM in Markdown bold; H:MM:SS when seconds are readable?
**18:58**
